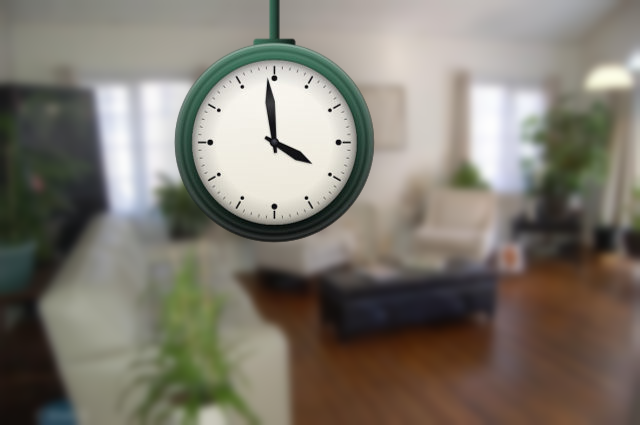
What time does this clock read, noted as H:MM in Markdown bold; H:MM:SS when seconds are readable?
**3:59**
